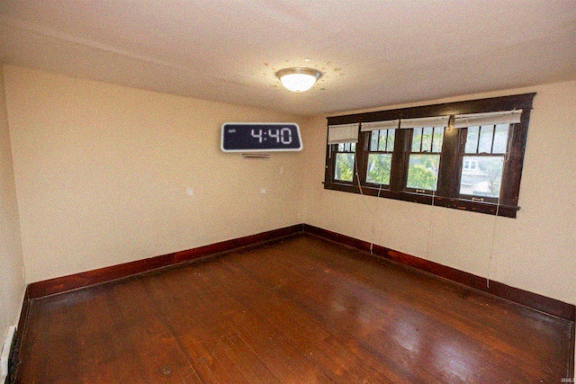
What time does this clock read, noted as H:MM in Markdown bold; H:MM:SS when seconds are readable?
**4:40**
